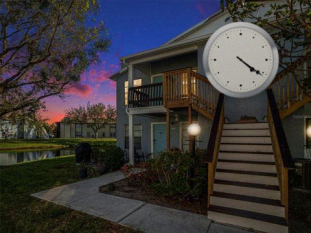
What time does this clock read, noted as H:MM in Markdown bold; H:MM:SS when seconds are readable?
**4:21**
